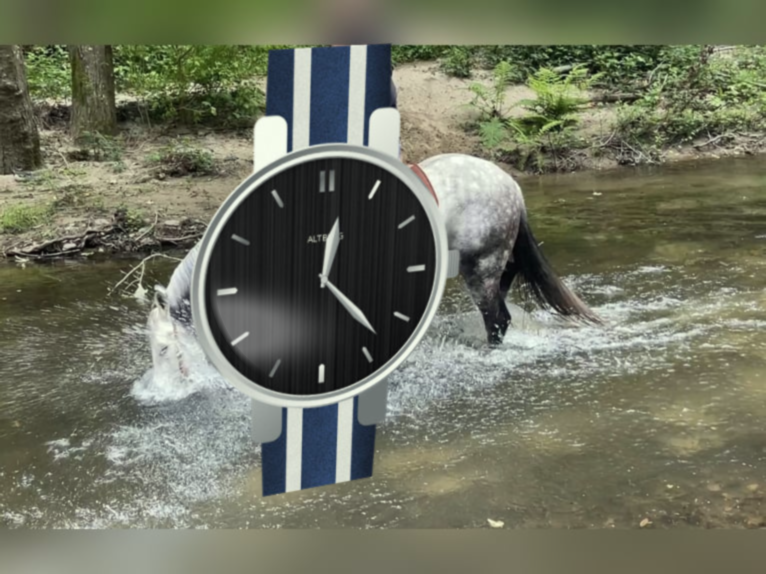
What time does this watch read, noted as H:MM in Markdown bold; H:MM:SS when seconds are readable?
**12:23**
